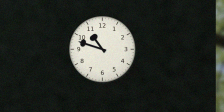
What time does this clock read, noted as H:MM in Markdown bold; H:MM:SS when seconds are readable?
**10:48**
